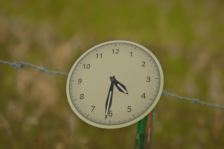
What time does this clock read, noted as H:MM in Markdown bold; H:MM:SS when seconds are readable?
**4:31**
